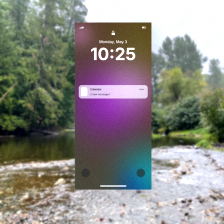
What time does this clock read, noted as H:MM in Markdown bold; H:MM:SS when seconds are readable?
**10:25**
